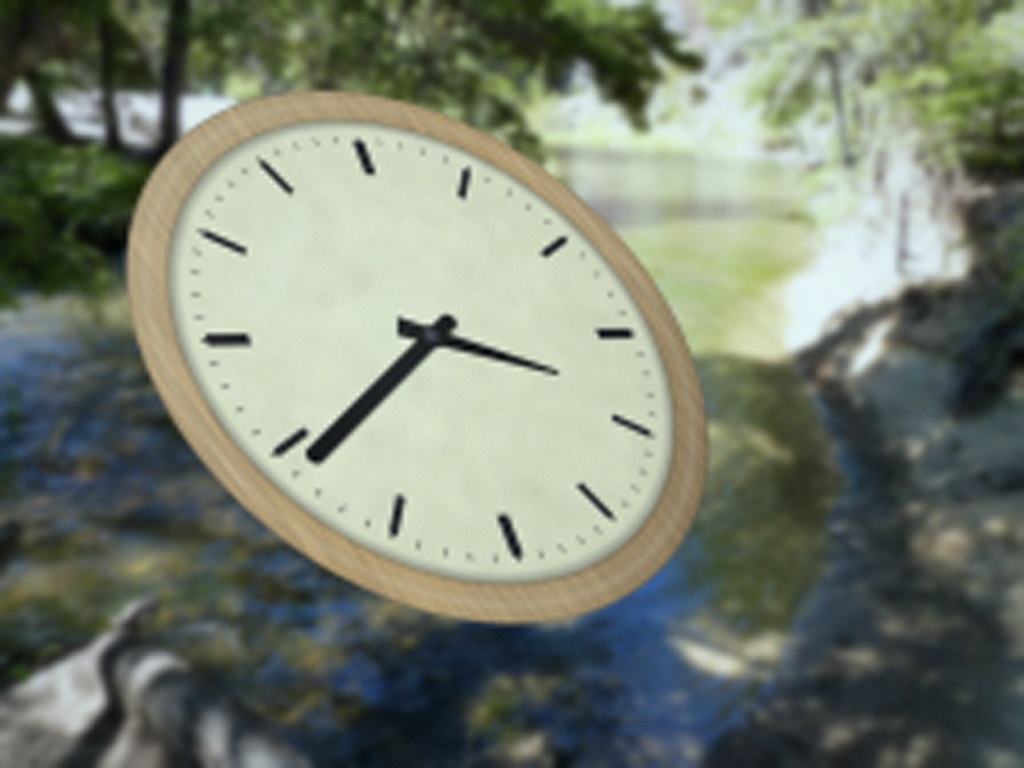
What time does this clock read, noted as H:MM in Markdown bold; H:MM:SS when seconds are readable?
**3:39**
